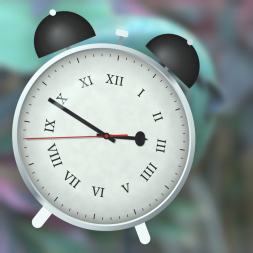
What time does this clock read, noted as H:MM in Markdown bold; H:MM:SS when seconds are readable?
**2:48:43**
